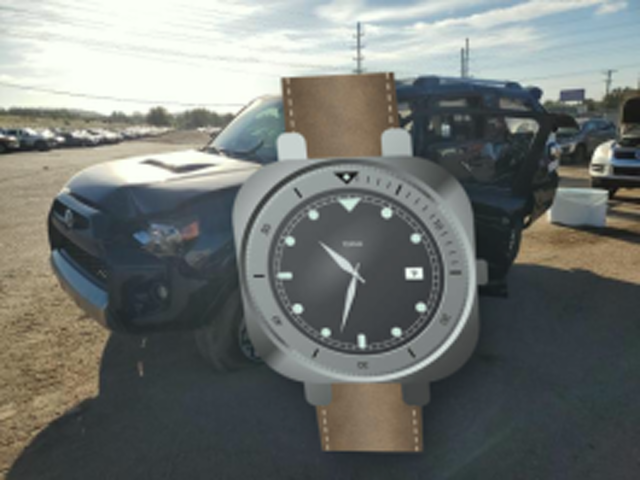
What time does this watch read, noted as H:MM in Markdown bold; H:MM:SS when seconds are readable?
**10:33**
